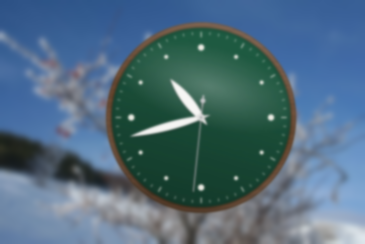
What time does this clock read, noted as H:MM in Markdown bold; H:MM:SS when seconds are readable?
**10:42:31**
